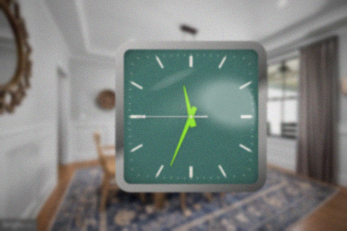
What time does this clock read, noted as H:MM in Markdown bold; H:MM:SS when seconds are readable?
**11:33:45**
